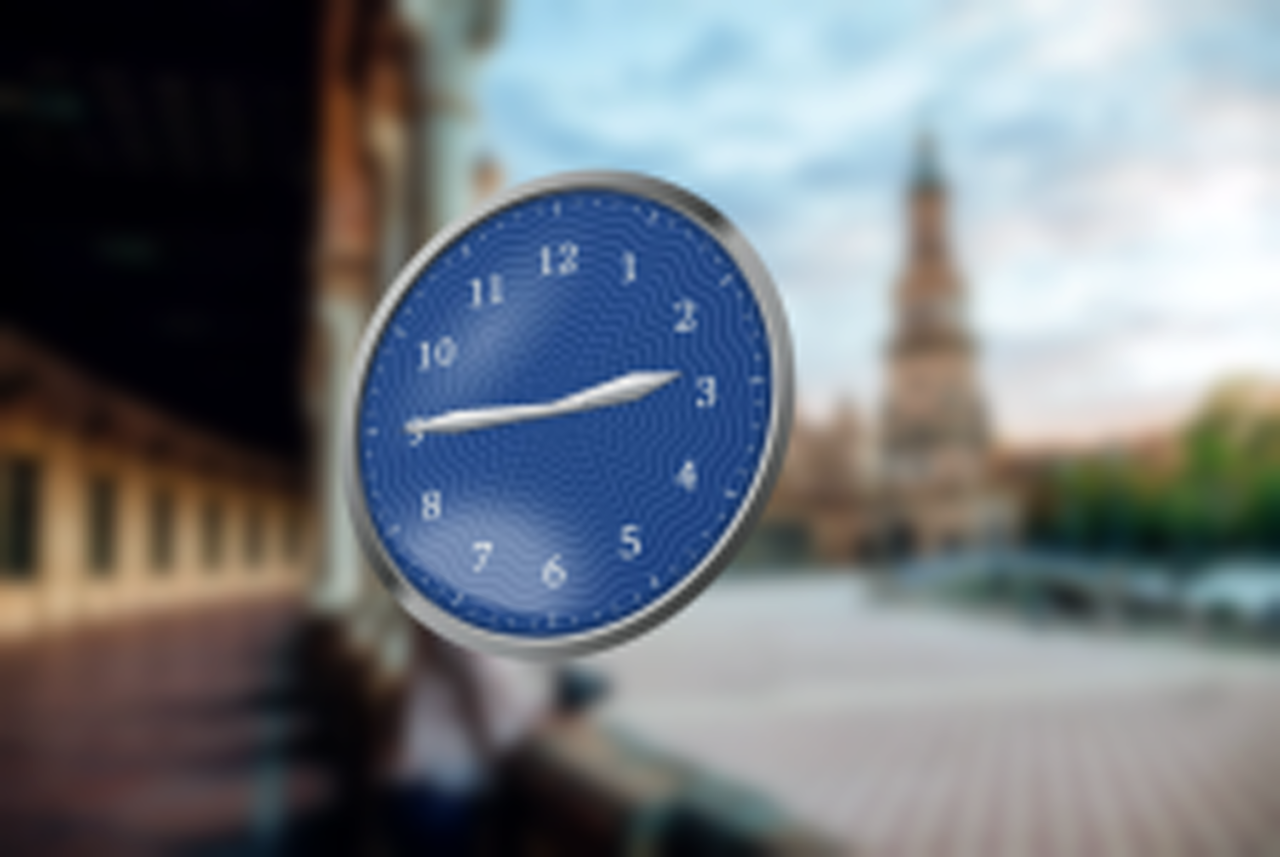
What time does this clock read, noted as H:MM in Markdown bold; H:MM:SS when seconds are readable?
**2:45**
